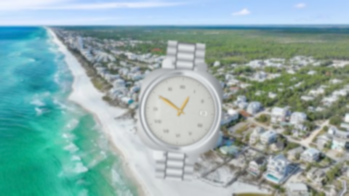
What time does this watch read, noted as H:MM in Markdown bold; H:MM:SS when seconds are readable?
**12:50**
